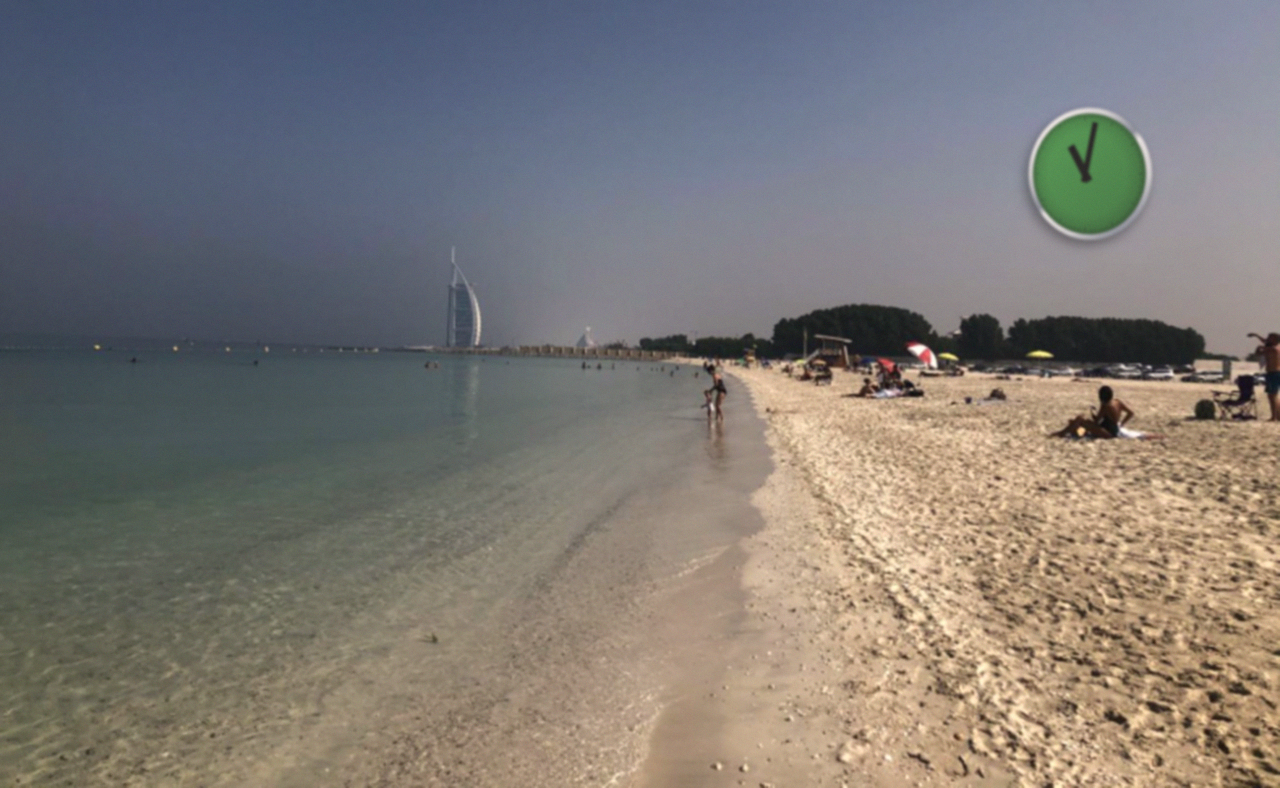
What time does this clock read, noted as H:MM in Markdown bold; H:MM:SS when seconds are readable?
**11:02**
